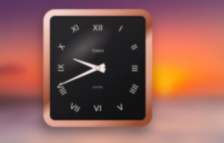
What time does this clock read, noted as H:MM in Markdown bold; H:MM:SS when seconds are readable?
**9:41**
